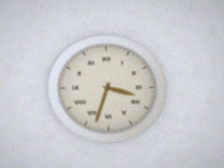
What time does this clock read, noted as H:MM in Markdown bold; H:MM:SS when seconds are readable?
**3:33**
